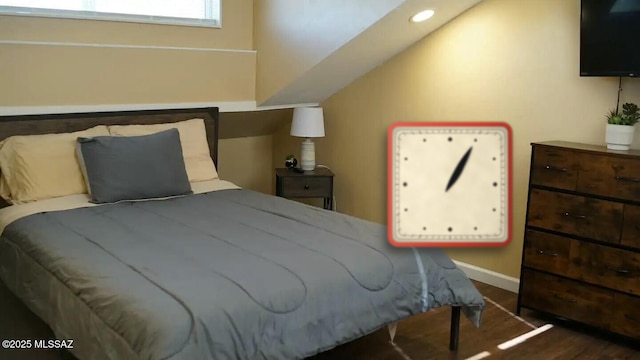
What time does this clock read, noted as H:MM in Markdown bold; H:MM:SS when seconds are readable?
**1:05**
